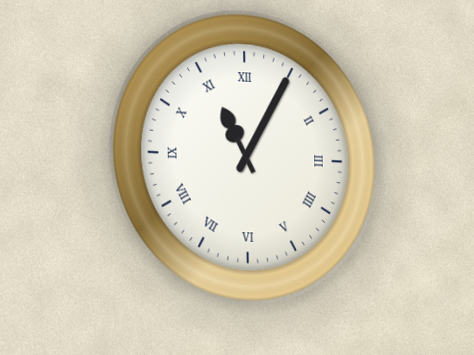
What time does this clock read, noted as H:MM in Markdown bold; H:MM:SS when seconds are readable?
**11:05**
